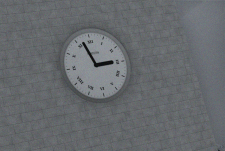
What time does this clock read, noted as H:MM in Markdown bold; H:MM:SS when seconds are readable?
**2:57**
